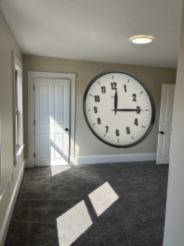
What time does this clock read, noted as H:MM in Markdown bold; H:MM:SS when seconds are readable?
**12:15**
